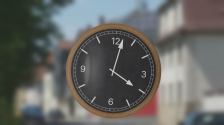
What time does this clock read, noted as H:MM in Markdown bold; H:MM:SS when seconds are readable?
**4:02**
